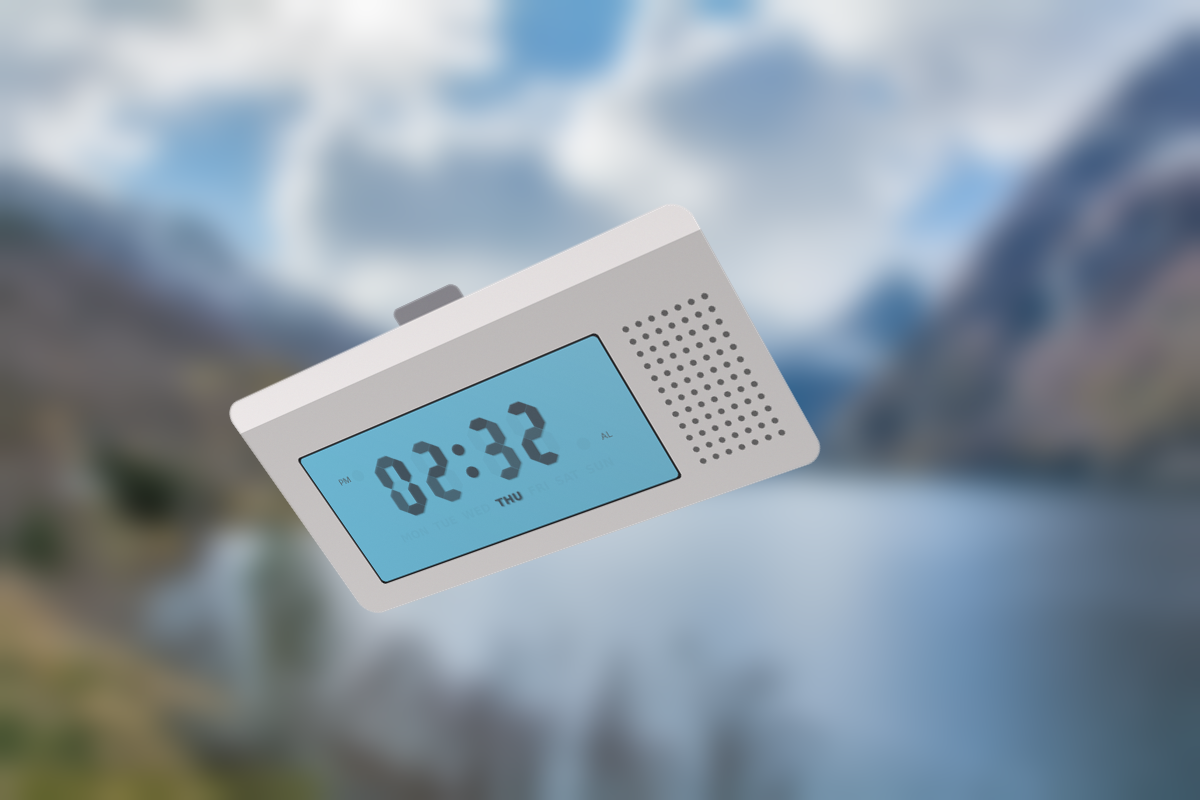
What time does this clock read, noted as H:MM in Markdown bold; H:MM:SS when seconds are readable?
**2:32**
